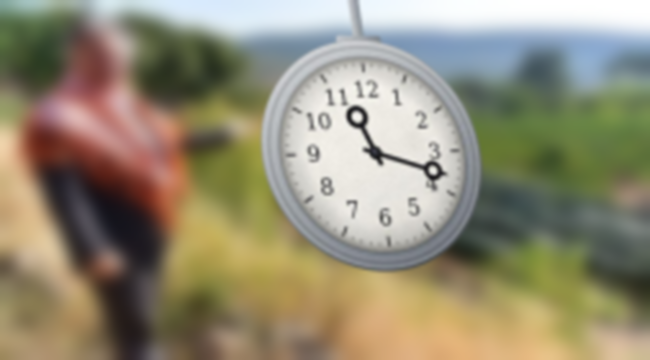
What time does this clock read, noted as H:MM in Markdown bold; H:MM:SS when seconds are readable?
**11:18**
